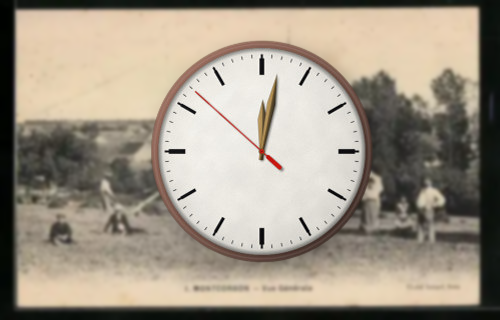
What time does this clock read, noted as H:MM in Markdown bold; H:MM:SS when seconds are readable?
**12:01:52**
